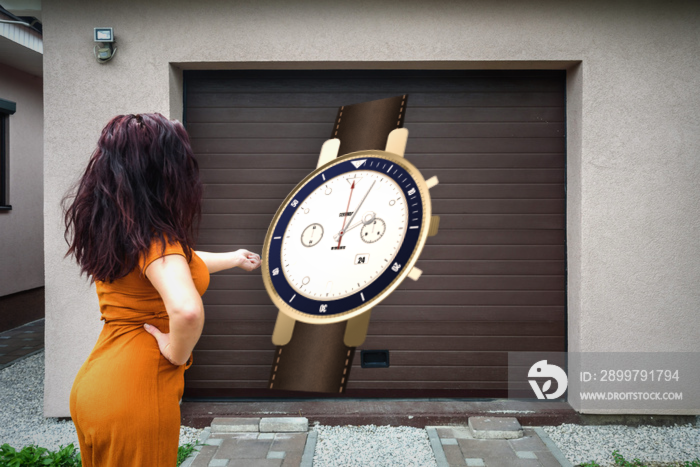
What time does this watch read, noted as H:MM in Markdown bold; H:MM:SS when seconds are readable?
**2:04**
